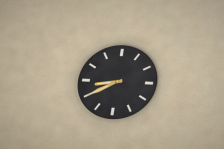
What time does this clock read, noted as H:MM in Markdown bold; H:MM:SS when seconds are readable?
**8:40**
